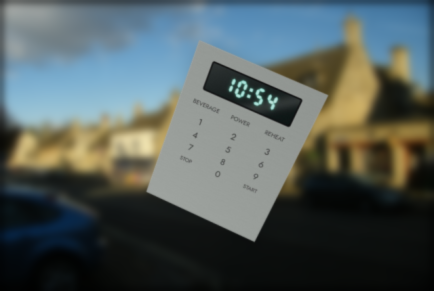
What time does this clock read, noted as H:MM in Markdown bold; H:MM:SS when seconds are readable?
**10:54**
